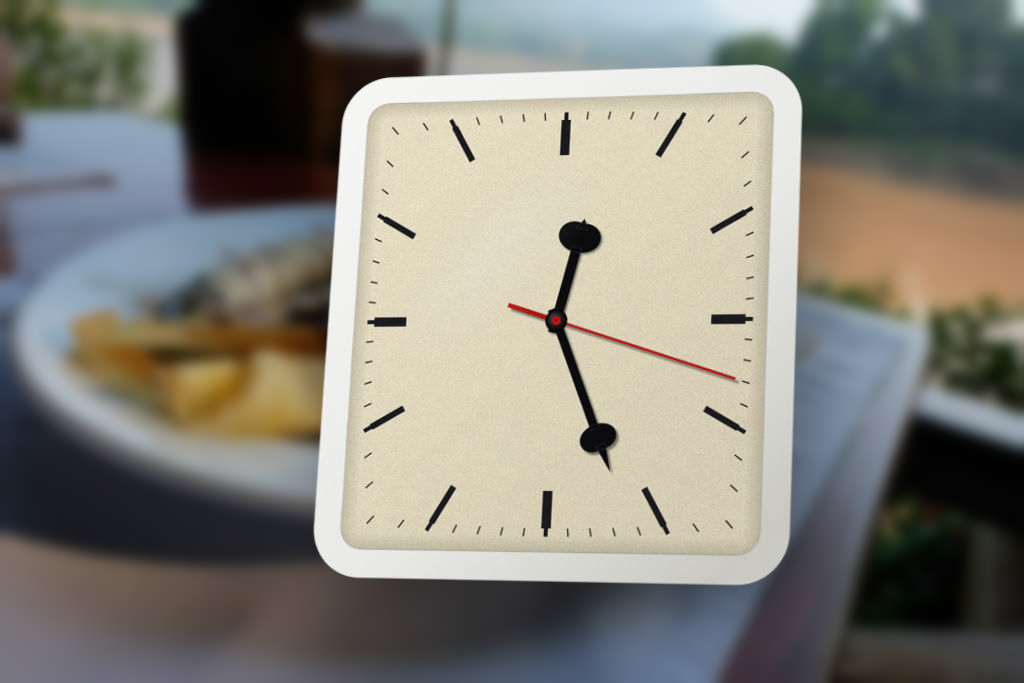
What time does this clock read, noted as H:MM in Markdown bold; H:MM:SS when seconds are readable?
**12:26:18**
